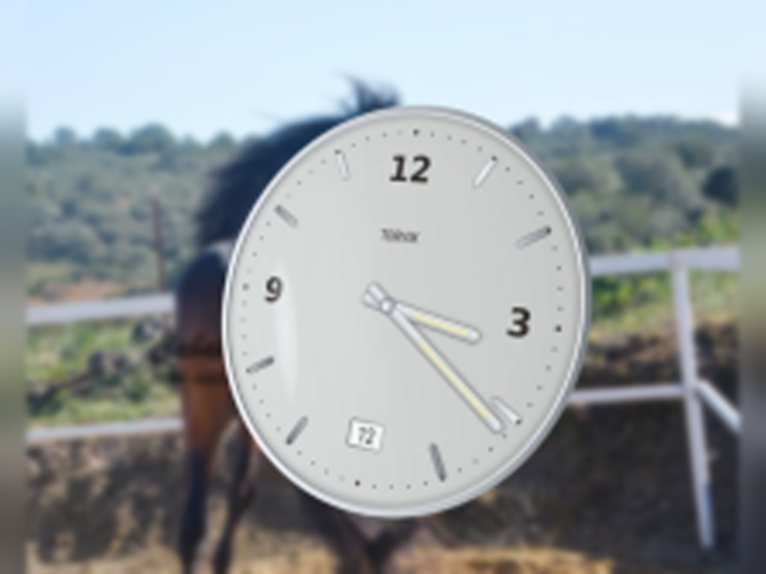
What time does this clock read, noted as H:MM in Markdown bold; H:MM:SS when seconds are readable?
**3:21**
